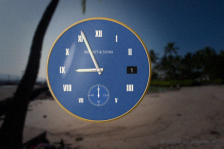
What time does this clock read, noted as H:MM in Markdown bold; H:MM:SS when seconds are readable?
**8:56**
